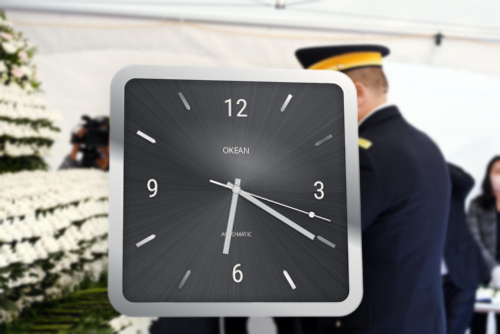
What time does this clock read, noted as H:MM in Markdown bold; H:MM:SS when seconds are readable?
**6:20:18**
